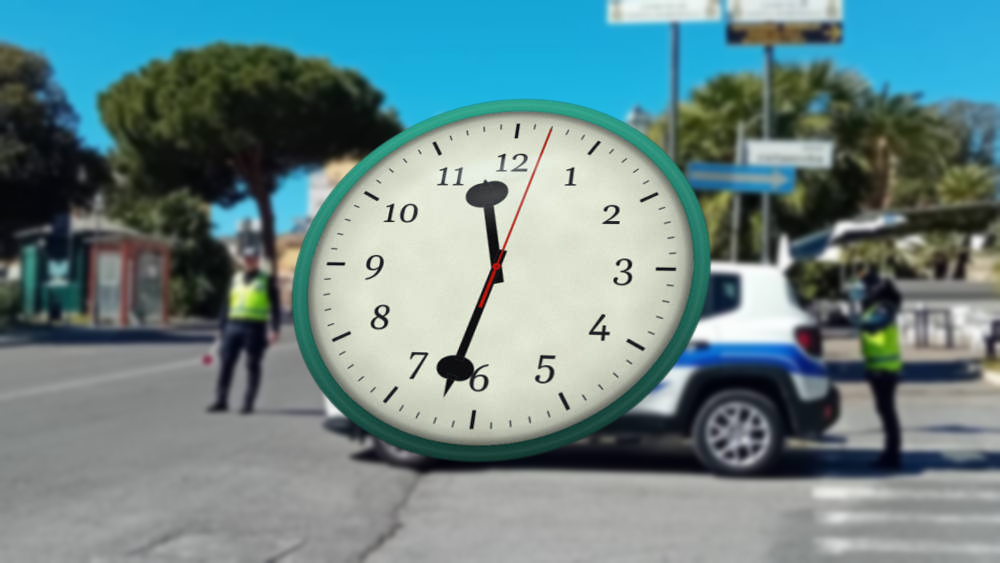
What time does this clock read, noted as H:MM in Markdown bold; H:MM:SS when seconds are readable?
**11:32:02**
